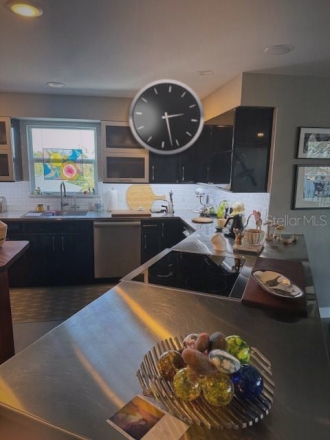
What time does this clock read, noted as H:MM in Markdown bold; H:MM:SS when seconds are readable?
**2:27**
